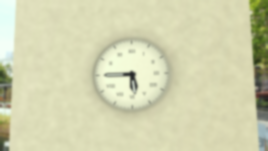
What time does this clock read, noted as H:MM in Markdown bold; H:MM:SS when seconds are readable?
**5:45**
